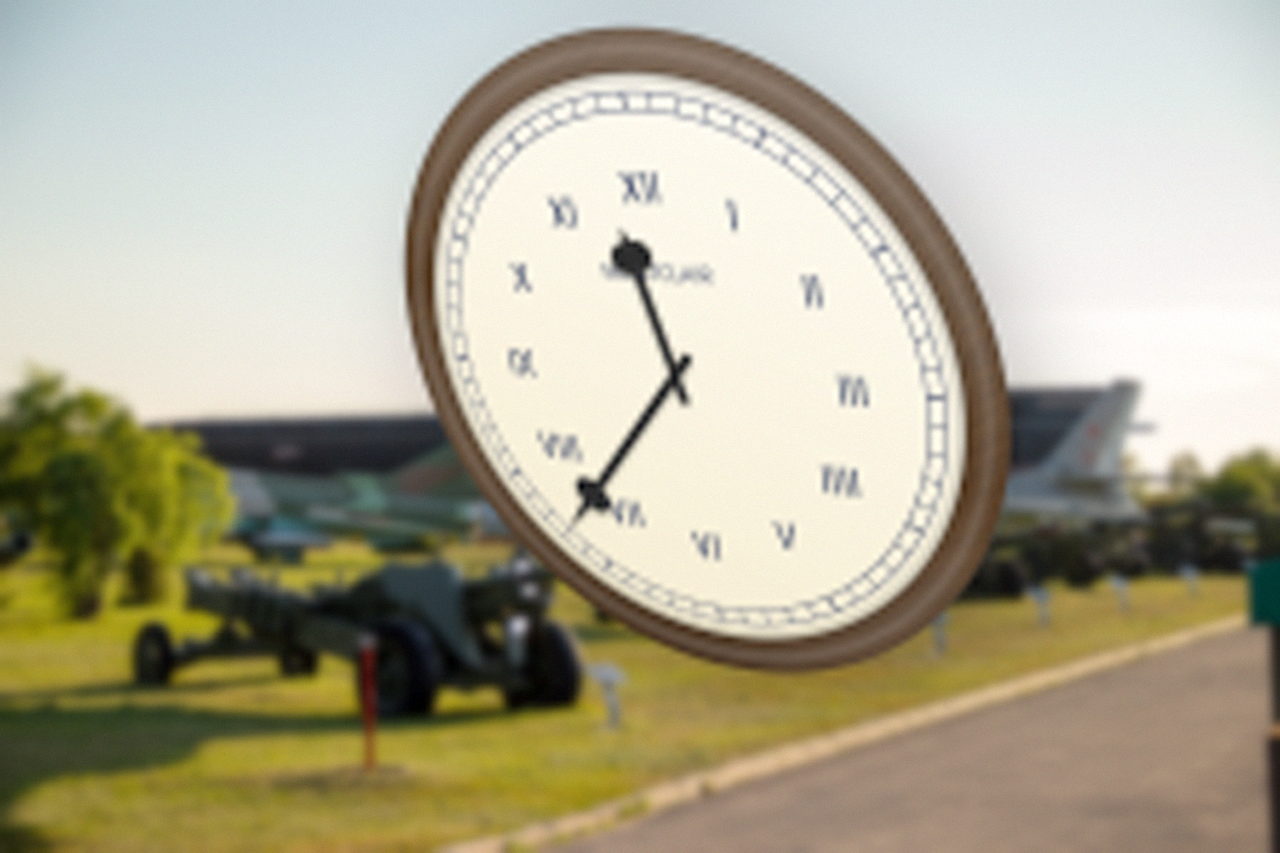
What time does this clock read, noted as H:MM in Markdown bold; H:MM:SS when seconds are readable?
**11:37**
